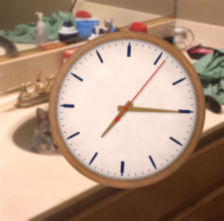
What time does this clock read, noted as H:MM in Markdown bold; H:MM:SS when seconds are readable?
**7:15:06**
